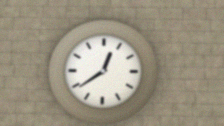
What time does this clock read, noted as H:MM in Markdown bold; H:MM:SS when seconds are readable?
**12:39**
